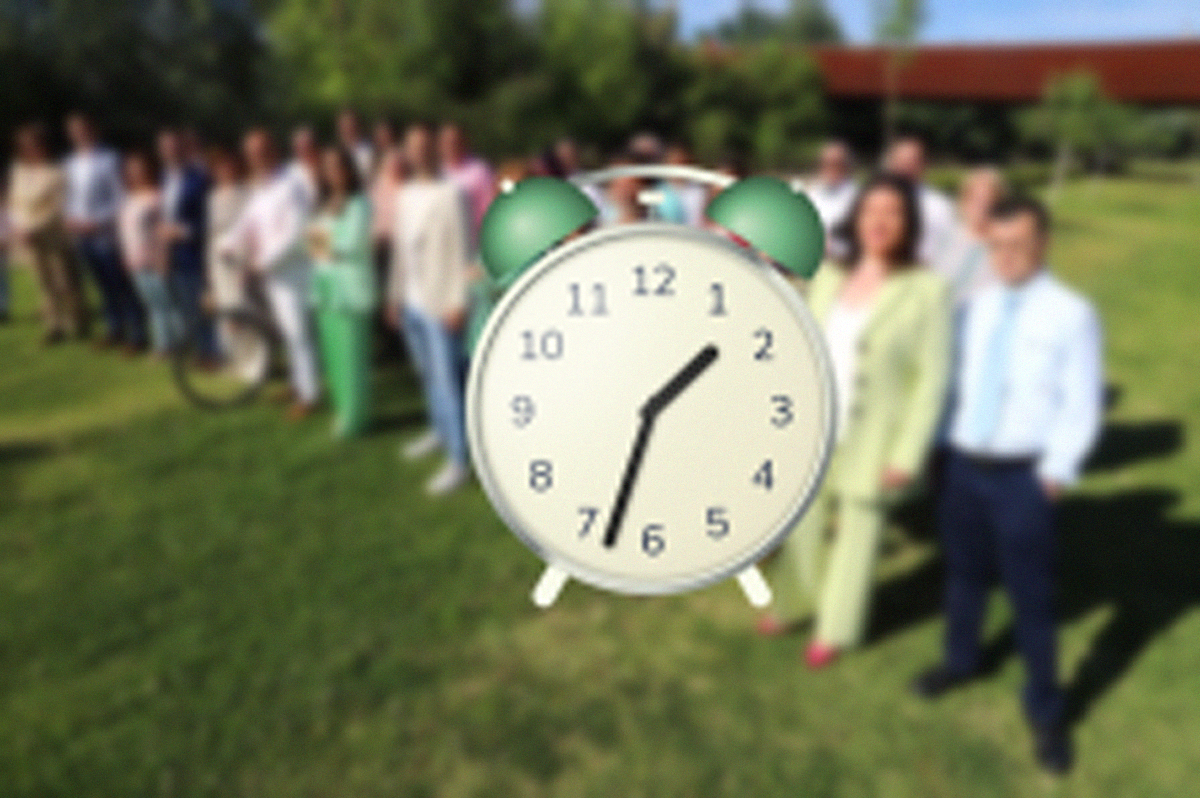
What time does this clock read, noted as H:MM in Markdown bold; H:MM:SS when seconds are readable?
**1:33**
